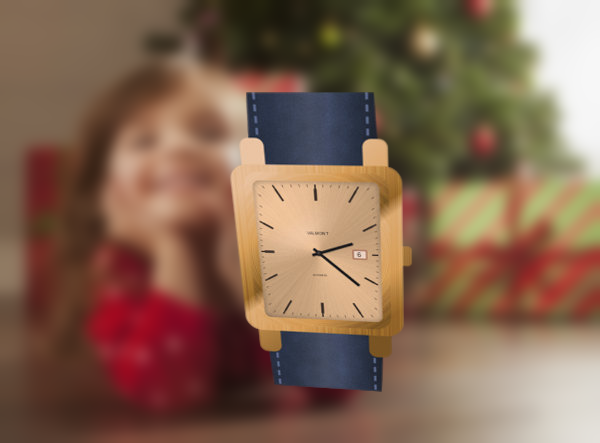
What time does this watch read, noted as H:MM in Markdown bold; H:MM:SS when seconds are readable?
**2:22**
